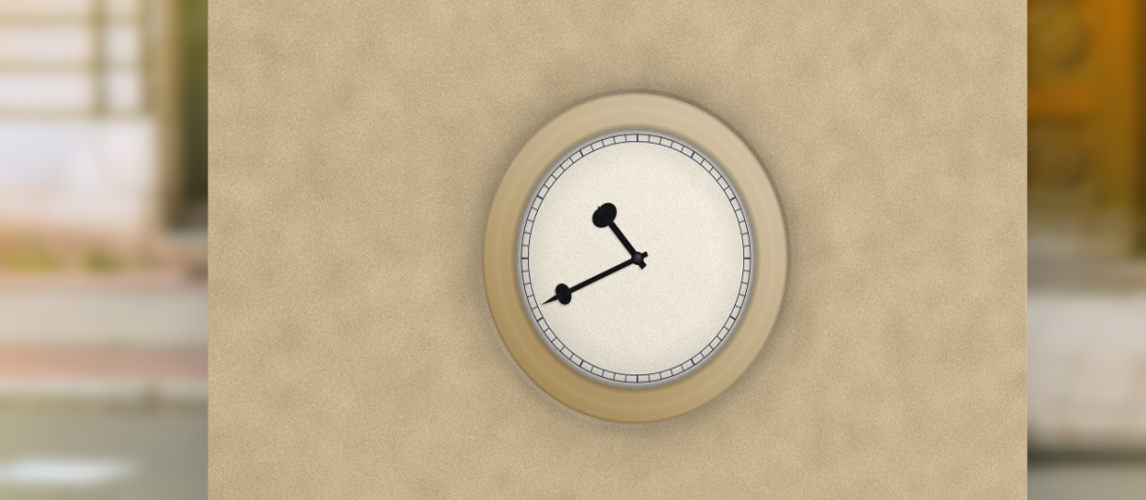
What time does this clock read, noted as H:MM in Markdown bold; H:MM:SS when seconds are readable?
**10:41**
